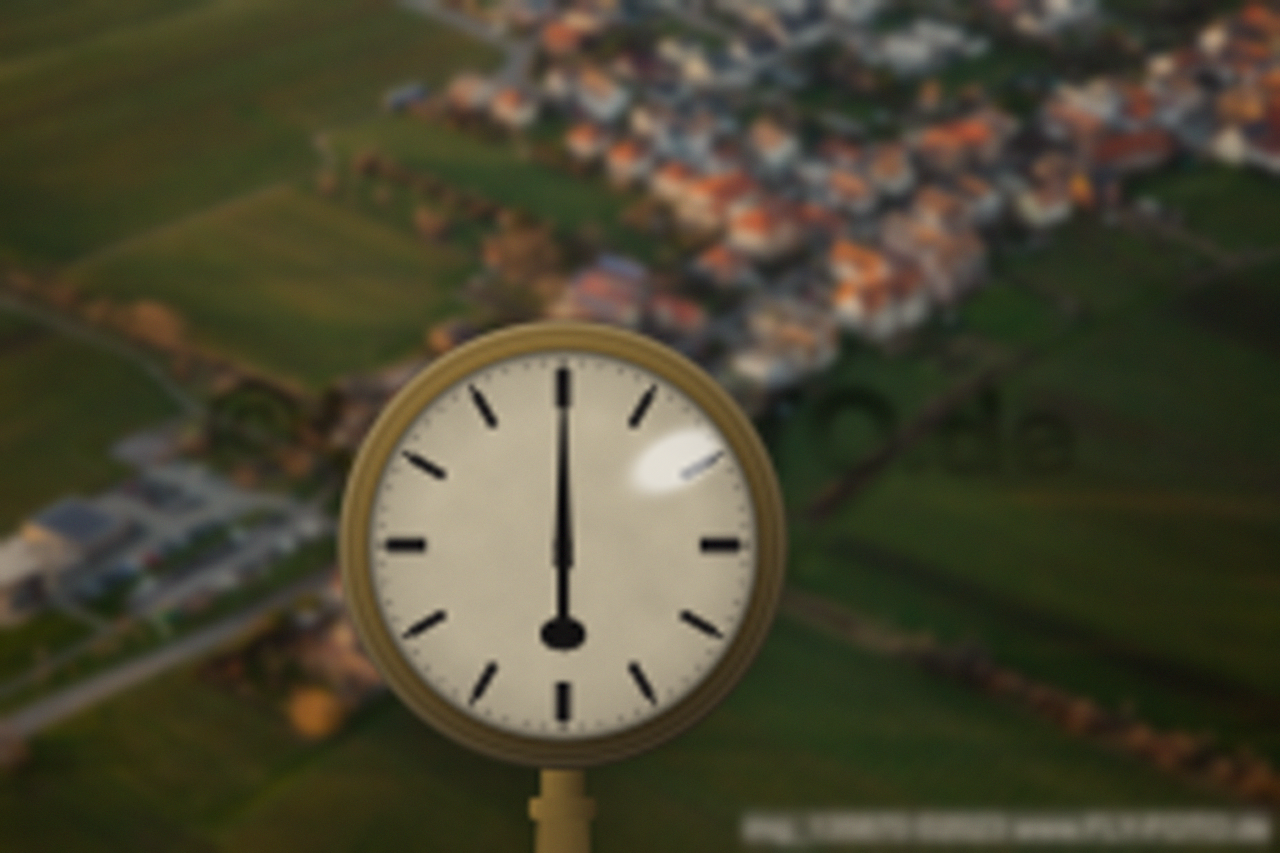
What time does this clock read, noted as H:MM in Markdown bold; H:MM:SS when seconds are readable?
**6:00**
